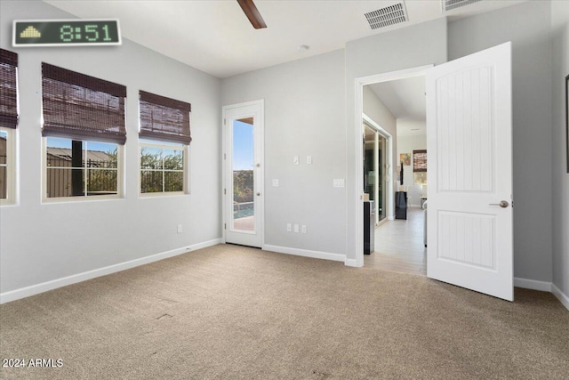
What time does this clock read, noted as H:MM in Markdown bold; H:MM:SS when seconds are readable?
**8:51**
